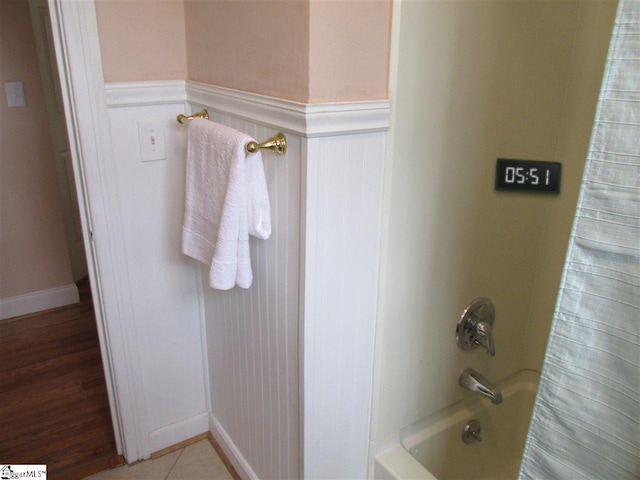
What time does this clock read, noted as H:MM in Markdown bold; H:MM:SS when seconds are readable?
**5:51**
